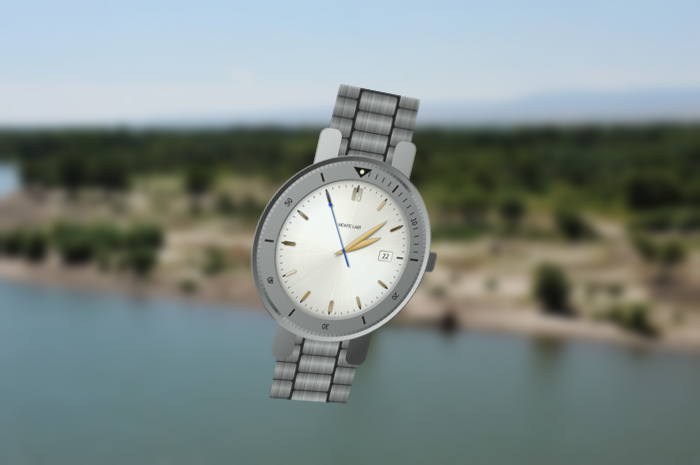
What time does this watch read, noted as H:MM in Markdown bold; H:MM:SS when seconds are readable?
**2:07:55**
